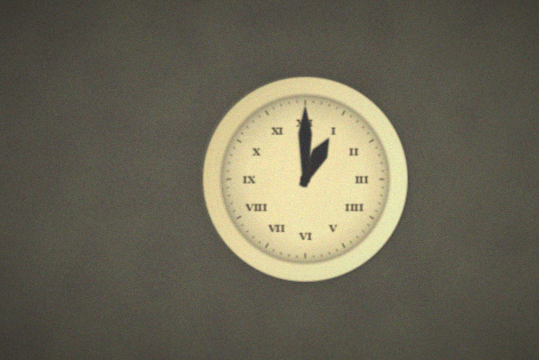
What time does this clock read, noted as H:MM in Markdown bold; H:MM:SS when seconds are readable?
**1:00**
